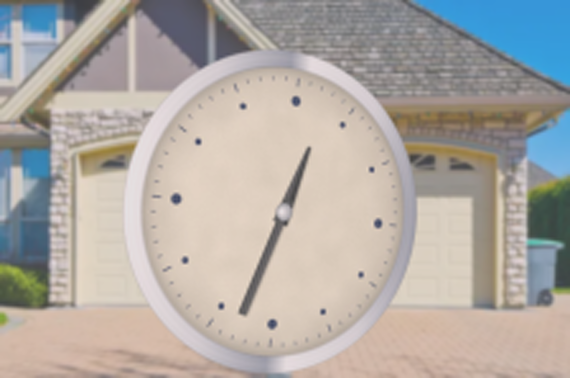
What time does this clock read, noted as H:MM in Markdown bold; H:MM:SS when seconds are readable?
**12:33**
